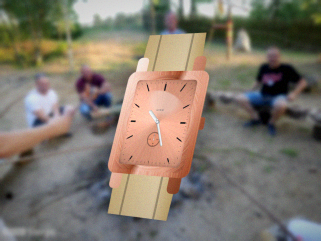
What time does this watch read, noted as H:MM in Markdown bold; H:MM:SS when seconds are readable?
**10:26**
